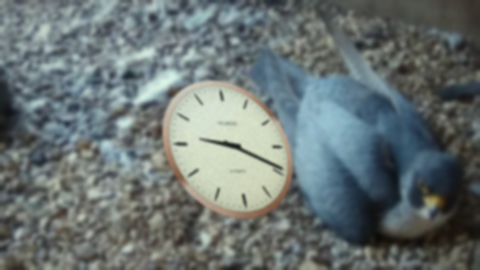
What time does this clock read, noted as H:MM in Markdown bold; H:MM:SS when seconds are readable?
**9:19**
